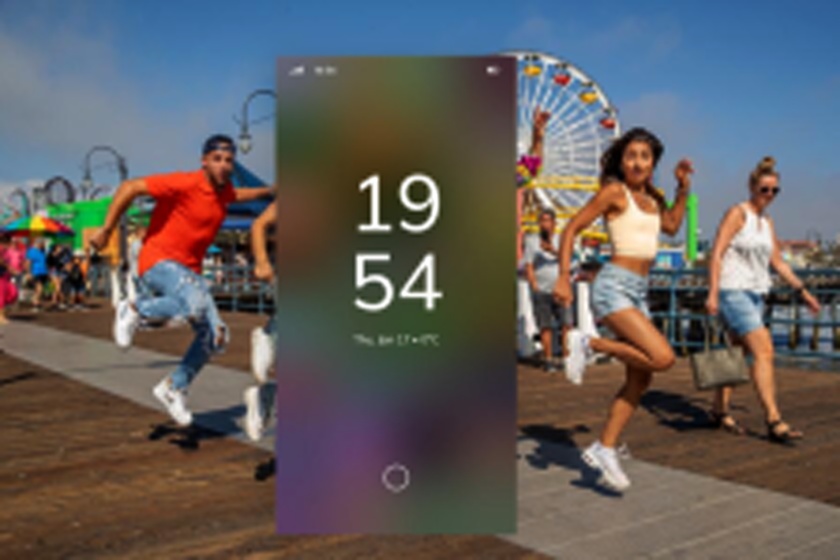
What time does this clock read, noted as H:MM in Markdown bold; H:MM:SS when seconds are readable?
**19:54**
